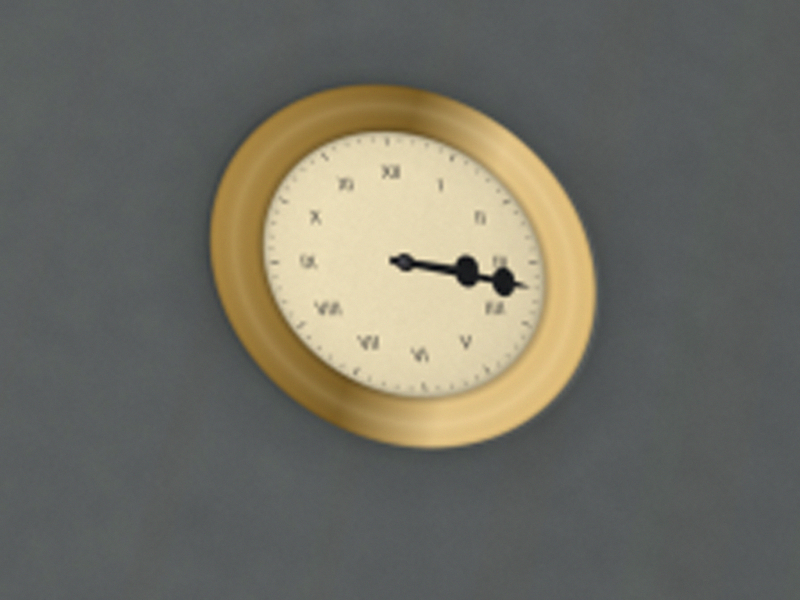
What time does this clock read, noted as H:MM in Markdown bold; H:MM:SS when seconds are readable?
**3:17**
